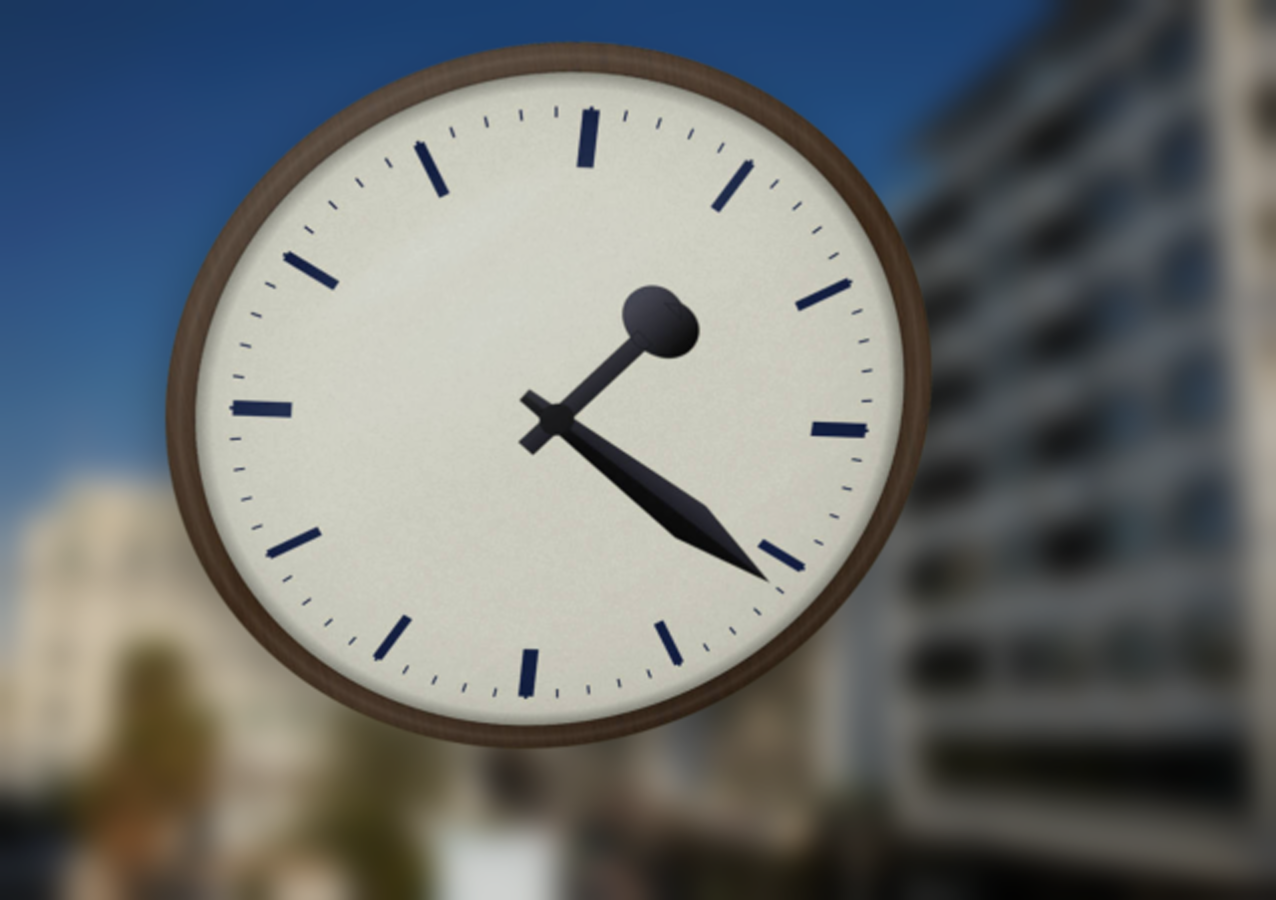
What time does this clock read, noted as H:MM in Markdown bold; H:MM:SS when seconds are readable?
**1:21**
